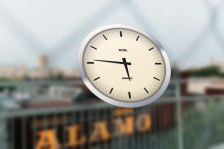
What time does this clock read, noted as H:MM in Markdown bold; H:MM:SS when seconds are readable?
**5:46**
